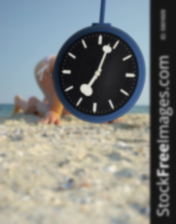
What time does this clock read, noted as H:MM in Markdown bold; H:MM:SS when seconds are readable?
**7:03**
